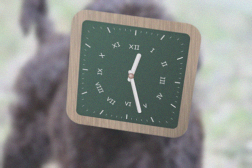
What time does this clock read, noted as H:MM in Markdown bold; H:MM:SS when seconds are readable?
**12:27**
